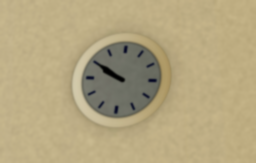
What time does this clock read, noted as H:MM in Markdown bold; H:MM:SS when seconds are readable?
**9:50**
